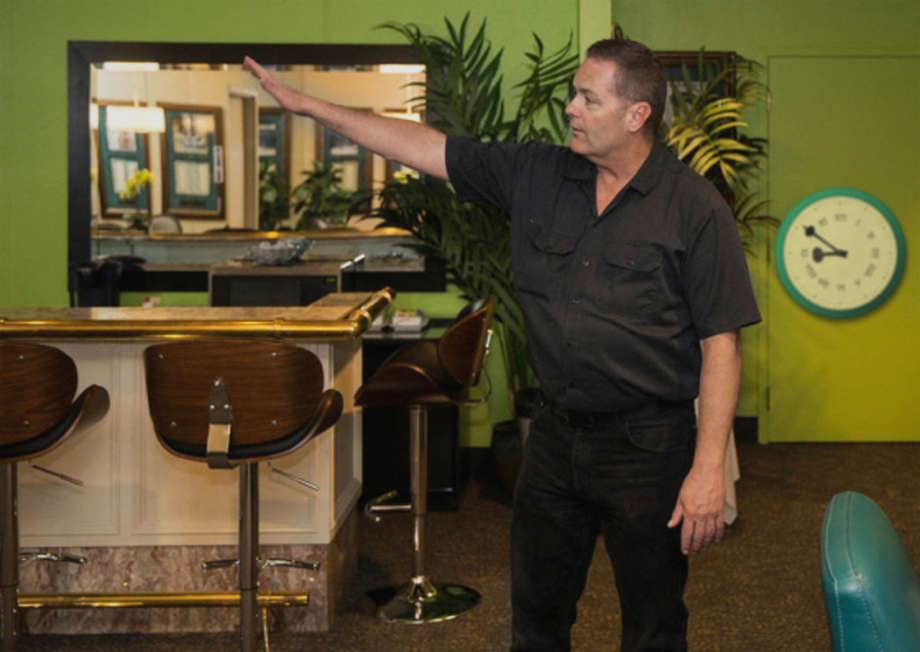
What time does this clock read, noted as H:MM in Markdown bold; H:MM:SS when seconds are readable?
**8:51**
